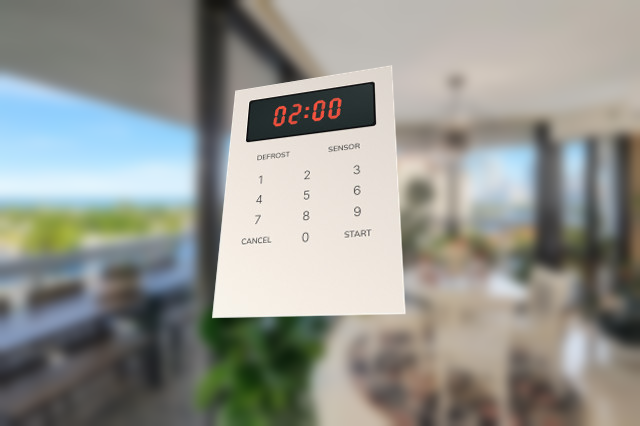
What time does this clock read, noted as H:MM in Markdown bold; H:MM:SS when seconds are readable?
**2:00**
